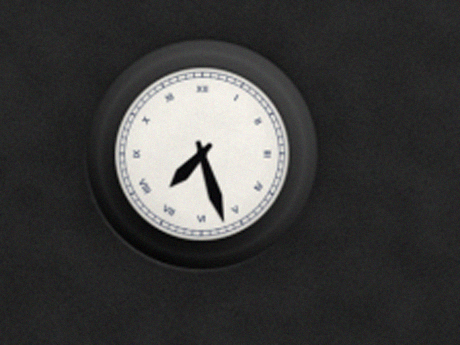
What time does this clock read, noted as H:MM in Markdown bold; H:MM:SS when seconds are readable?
**7:27**
